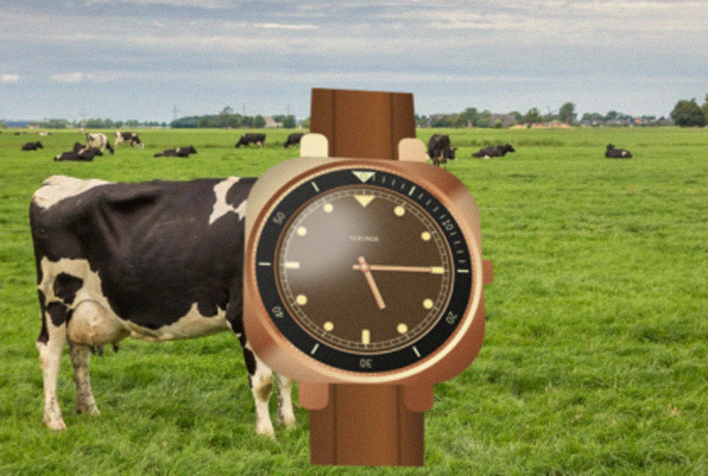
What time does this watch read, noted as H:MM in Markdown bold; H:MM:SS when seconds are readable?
**5:15**
